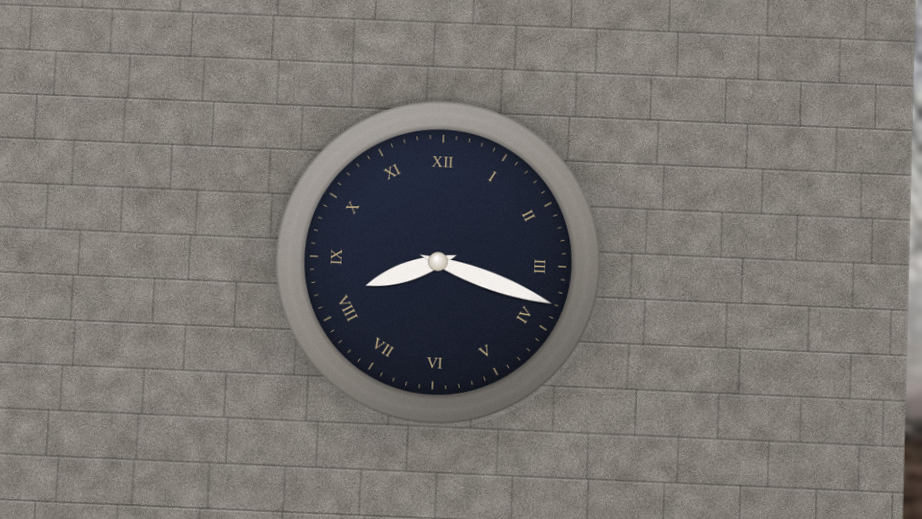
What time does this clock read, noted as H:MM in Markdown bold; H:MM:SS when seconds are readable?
**8:18**
